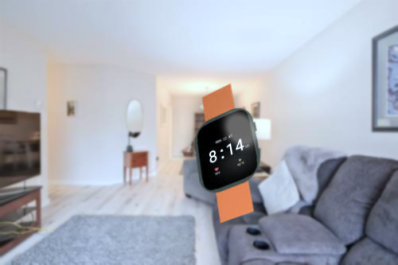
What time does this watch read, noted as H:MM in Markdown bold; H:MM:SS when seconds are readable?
**8:14**
